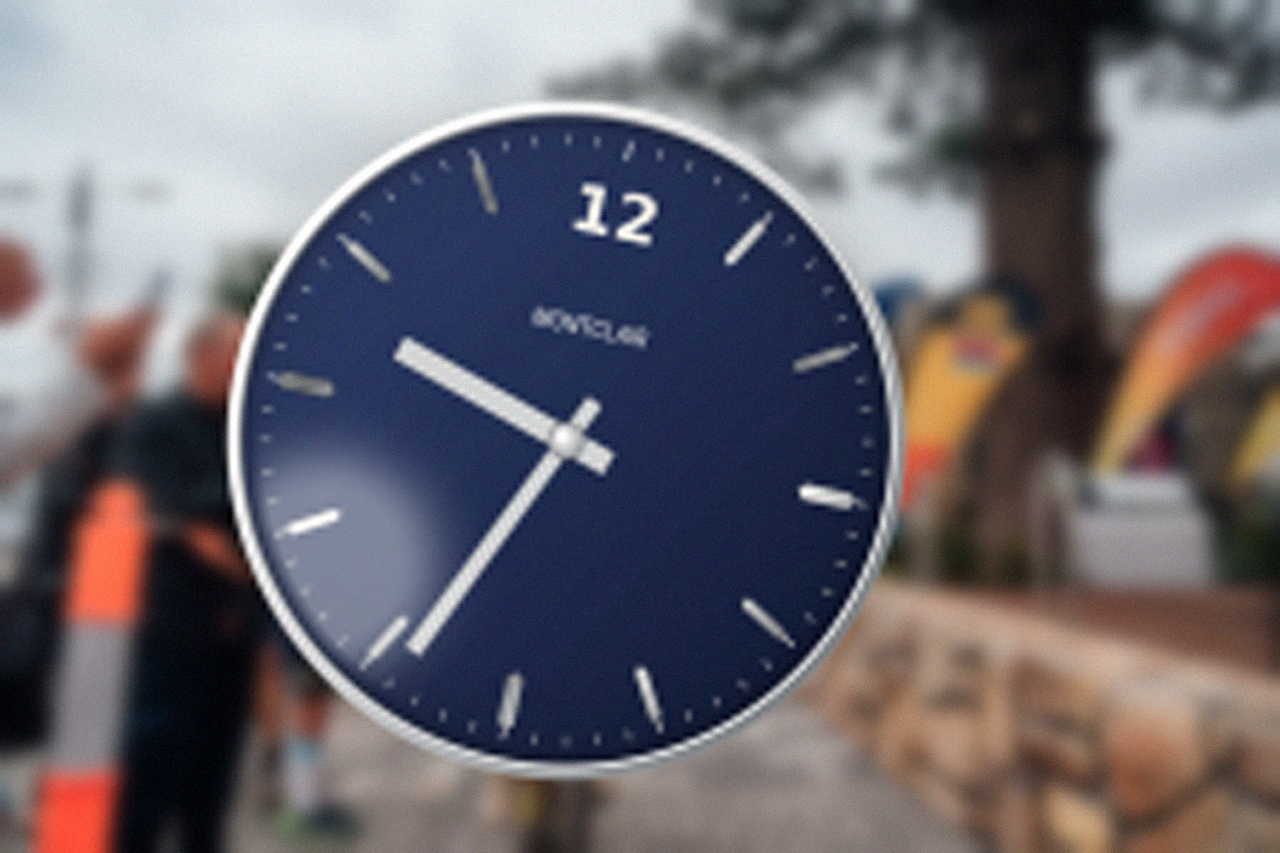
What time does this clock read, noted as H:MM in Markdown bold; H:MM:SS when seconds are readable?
**9:34**
